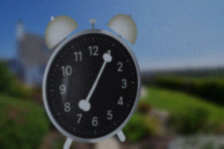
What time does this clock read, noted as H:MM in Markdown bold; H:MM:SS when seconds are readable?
**7:05**
